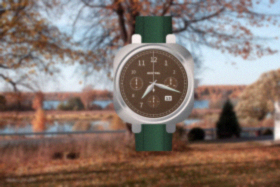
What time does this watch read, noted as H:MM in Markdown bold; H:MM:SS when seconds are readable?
**7:18**
